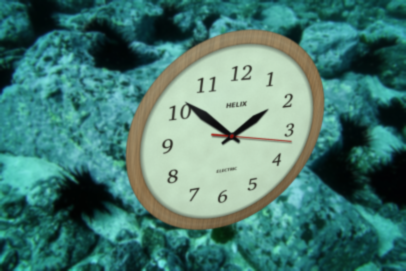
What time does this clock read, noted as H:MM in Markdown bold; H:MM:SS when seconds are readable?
**1:51:17**
